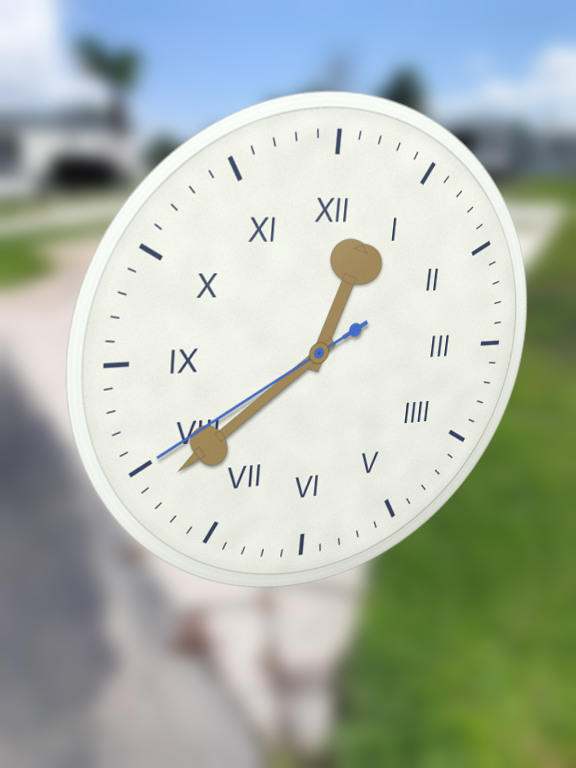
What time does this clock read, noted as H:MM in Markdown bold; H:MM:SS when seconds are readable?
**12:38:40**
